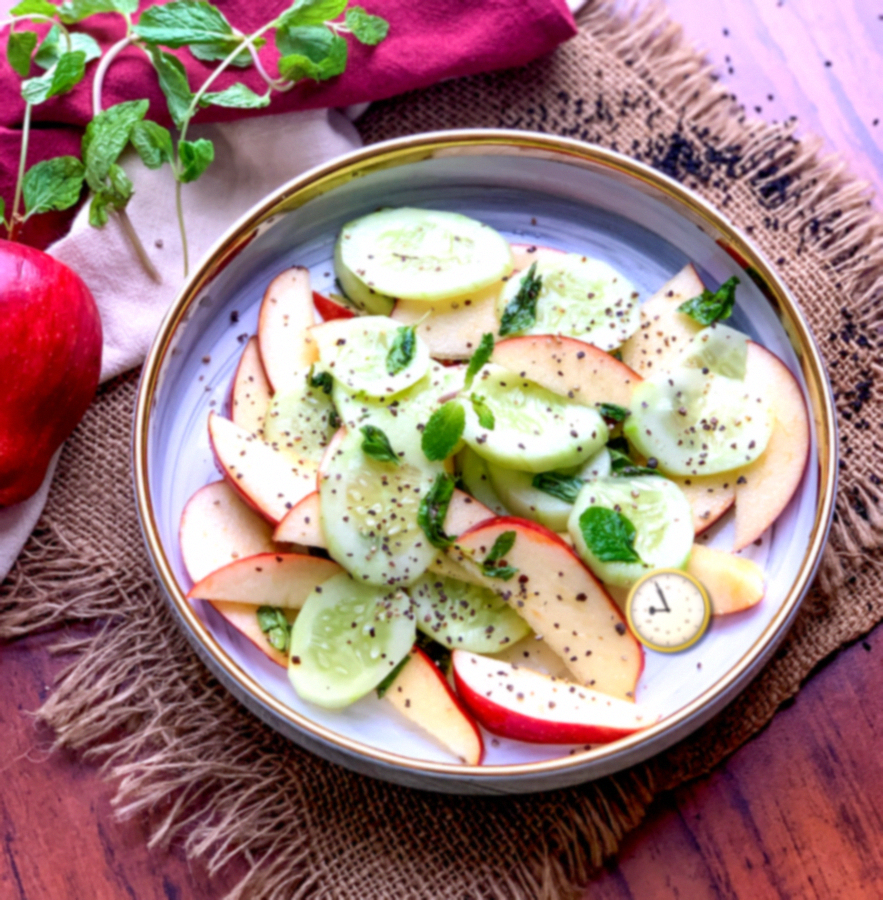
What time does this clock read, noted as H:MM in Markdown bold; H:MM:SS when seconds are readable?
**8:56**
